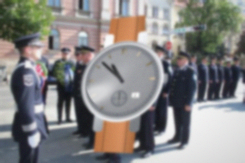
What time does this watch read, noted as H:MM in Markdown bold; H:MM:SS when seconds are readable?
**10:52**
